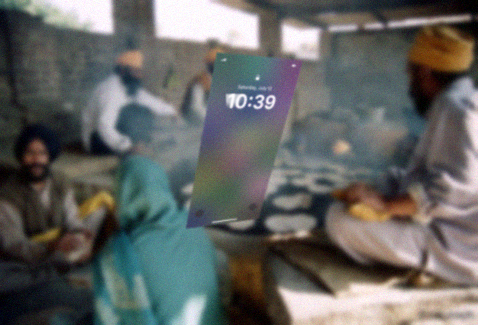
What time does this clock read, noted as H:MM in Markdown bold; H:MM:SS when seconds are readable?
**10:39**
